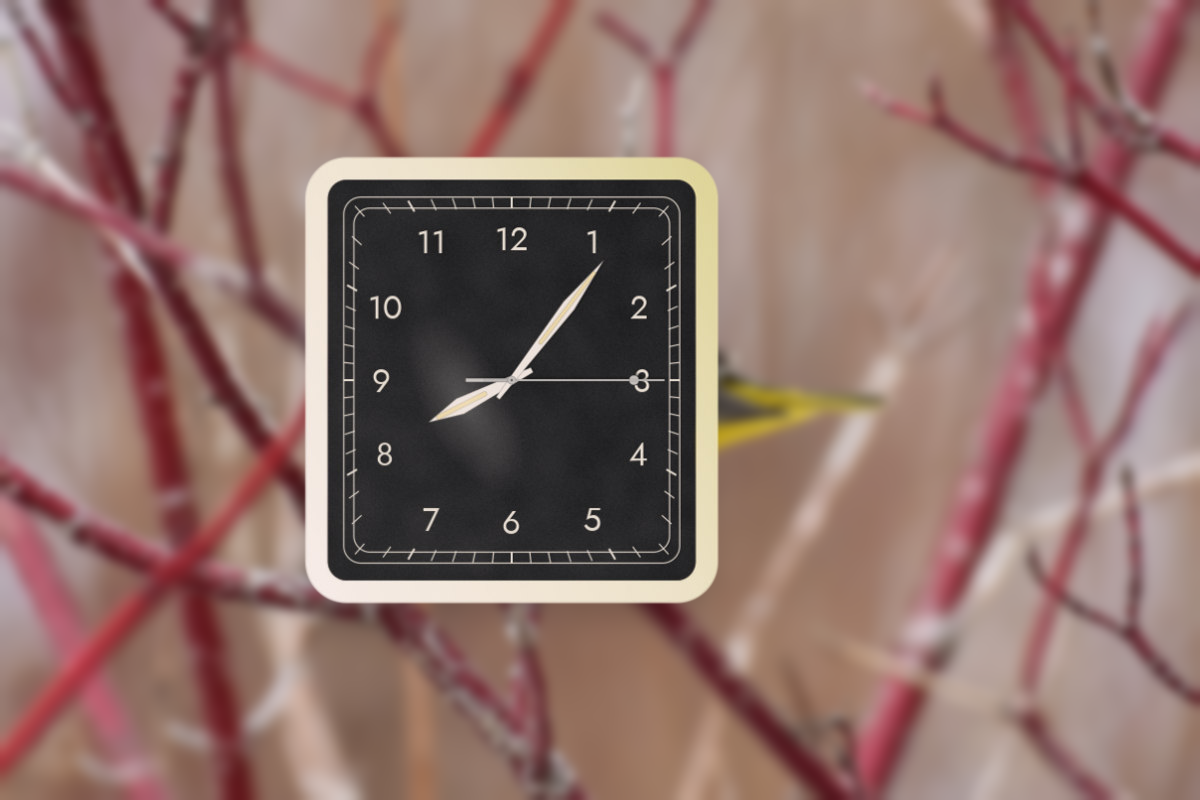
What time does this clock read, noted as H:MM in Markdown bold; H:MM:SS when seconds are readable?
**8:06:15**
